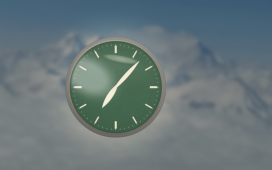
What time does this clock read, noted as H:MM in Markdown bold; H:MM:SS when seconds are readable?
**7:07**
